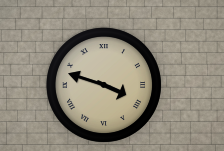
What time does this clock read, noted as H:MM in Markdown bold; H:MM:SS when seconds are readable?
**3:48**
